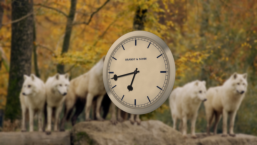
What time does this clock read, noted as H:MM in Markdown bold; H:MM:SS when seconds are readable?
**6:43**
